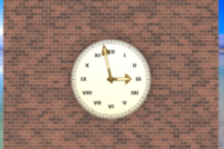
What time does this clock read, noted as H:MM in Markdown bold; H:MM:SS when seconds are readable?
**2:58**
